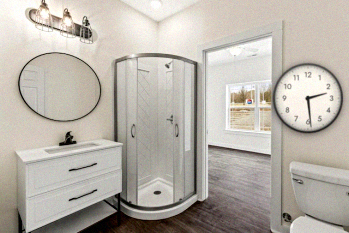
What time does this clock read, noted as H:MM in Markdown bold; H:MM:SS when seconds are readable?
**2:29**
